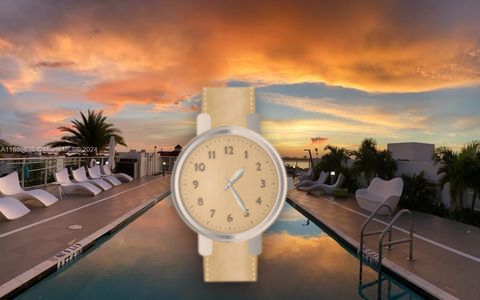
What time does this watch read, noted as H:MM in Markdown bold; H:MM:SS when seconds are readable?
**1:25**
